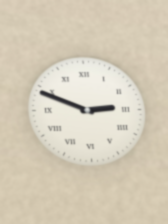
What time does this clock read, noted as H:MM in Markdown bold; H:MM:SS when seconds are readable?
**2:49**
